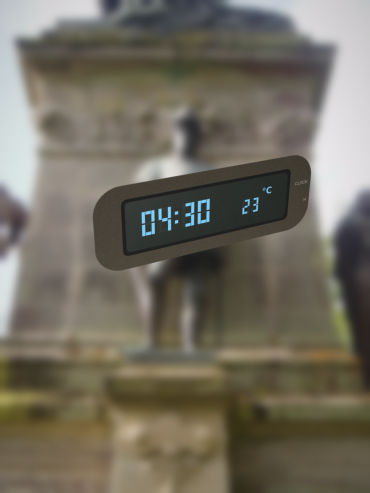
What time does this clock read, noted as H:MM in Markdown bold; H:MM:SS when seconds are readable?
**4:30**
